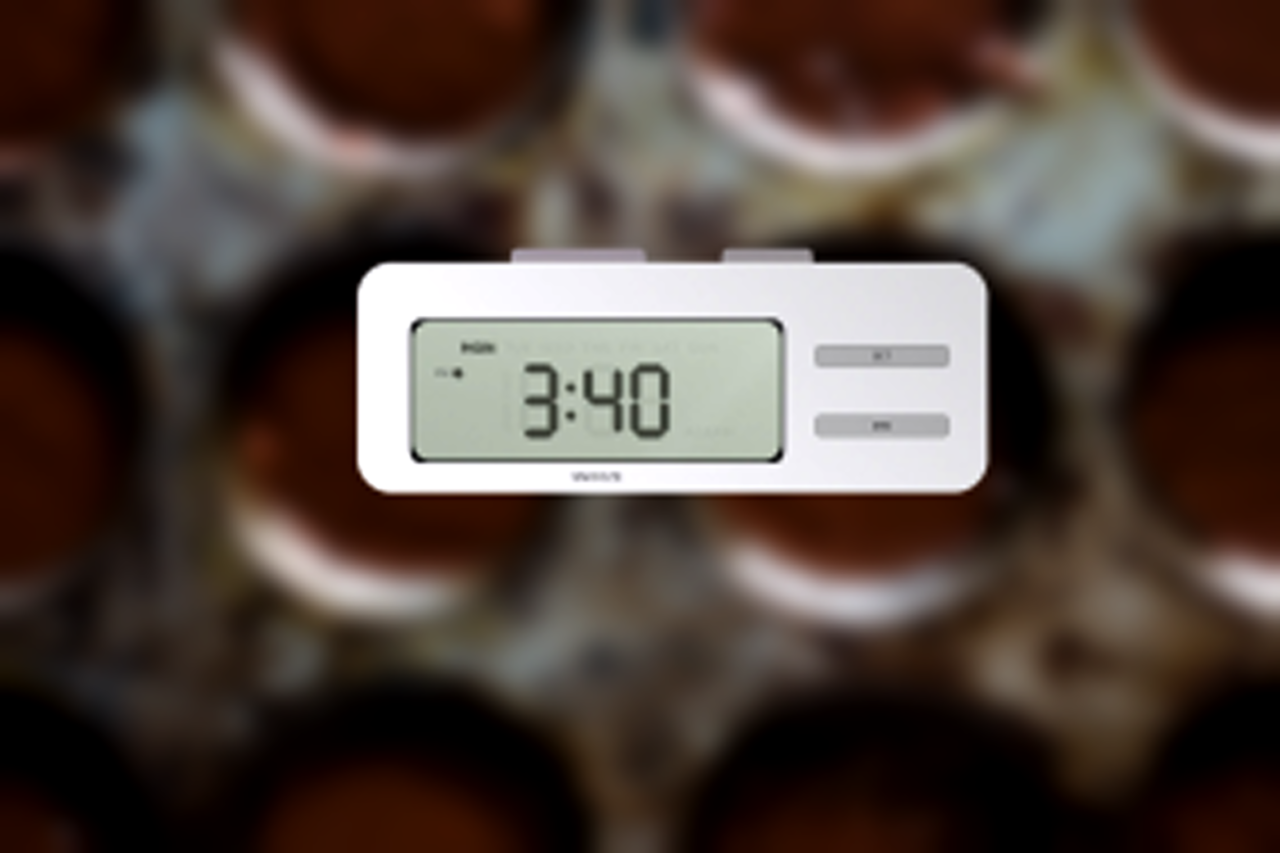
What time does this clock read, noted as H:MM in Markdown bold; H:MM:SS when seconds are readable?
**3:40**
